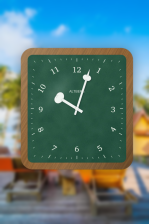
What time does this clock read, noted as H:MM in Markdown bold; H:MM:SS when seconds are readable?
**10:03**
